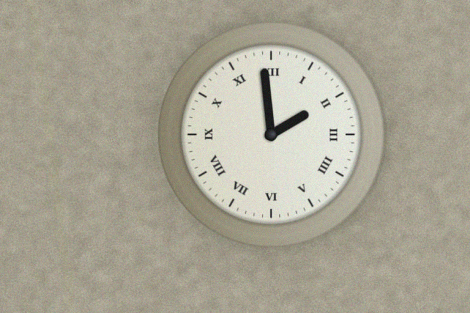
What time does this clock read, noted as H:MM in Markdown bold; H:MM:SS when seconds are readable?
**1:59**
